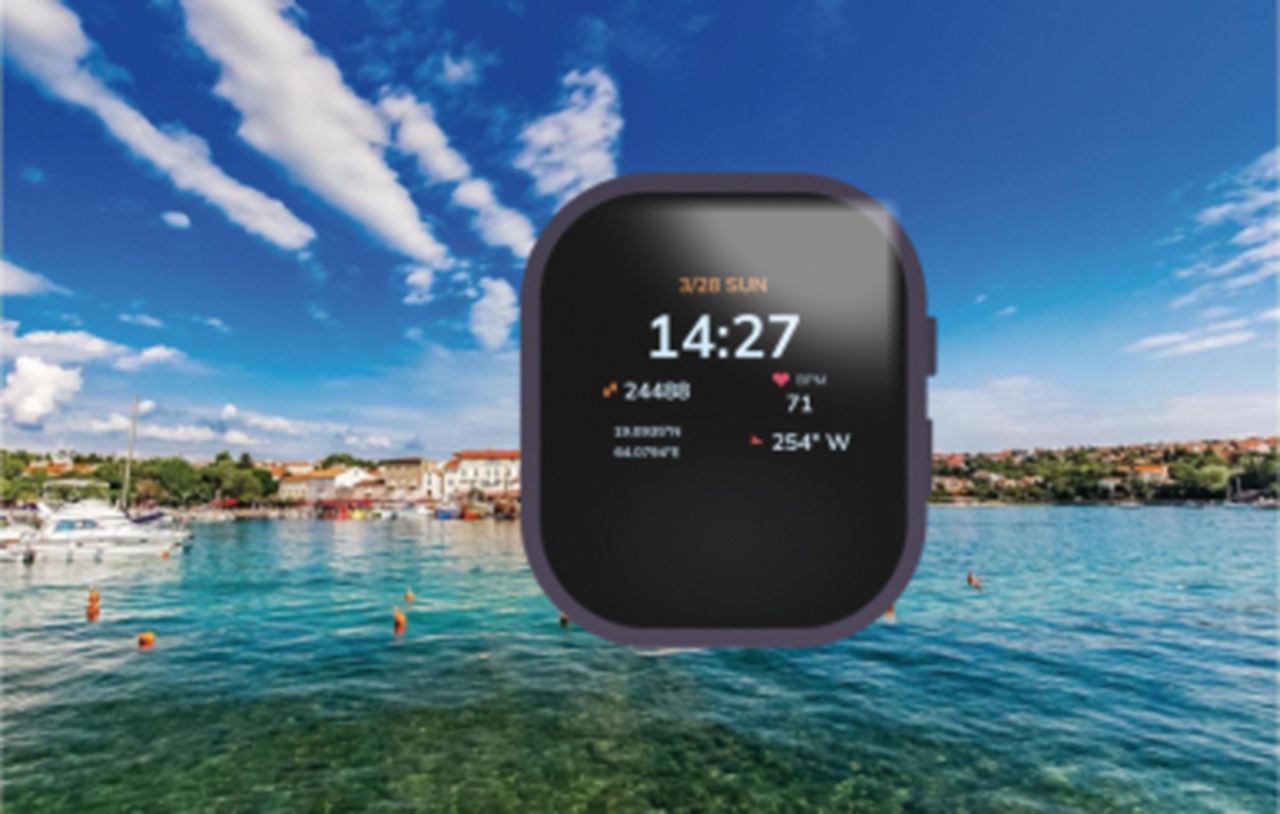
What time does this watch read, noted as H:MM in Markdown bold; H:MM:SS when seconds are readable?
**14:27**
